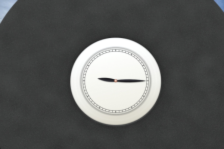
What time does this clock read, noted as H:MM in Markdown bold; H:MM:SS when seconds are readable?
**9:15**
